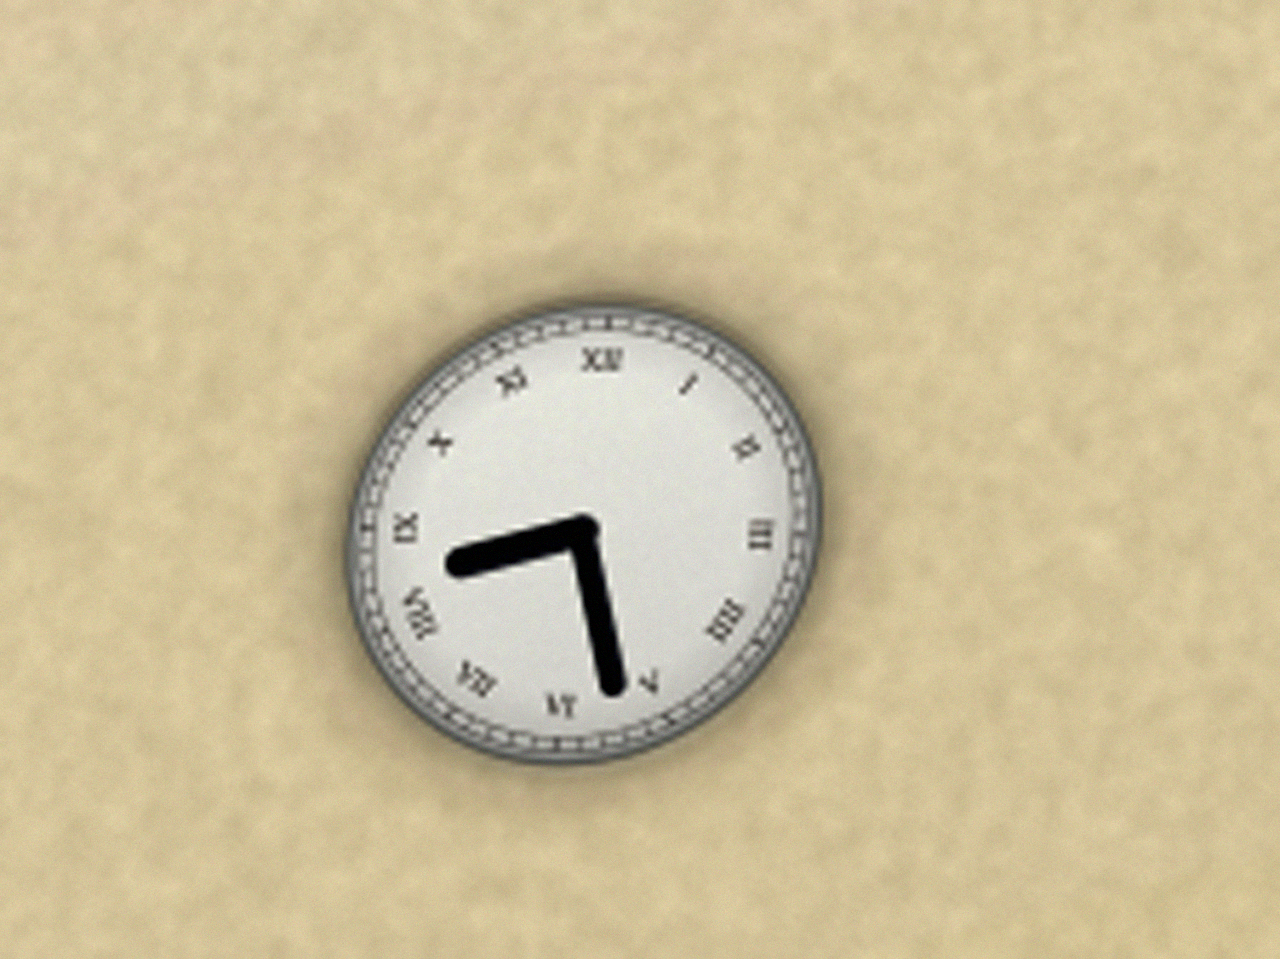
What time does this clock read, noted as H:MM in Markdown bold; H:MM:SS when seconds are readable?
**8:27**
